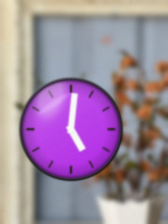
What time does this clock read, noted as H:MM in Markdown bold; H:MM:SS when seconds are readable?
**5:01**
